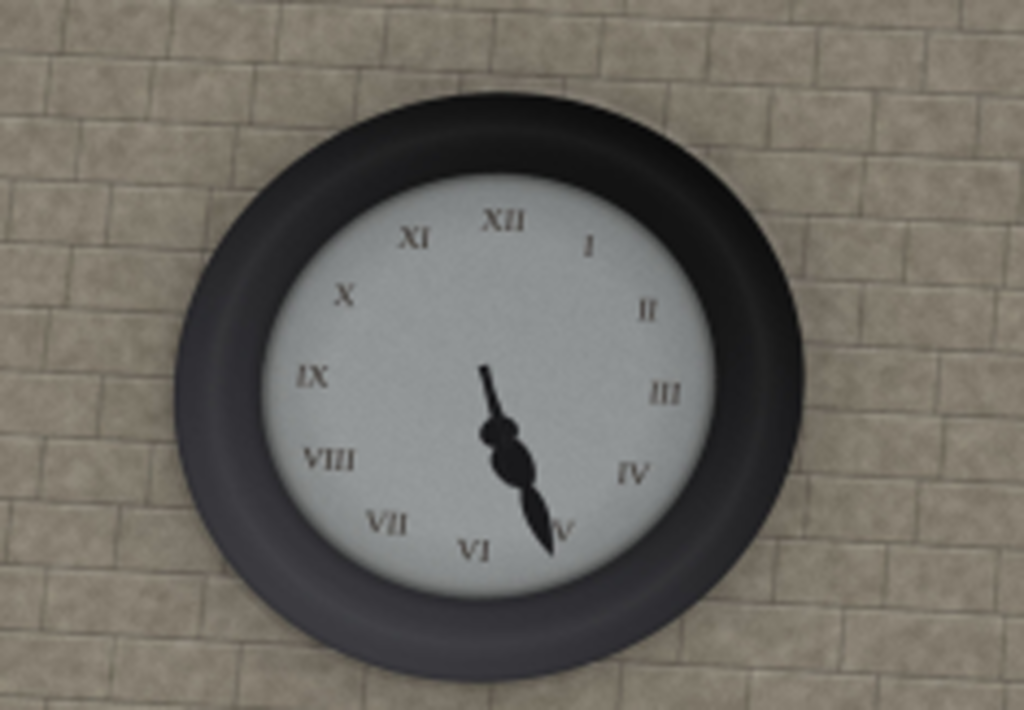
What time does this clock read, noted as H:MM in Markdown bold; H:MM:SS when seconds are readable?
**5:26**
